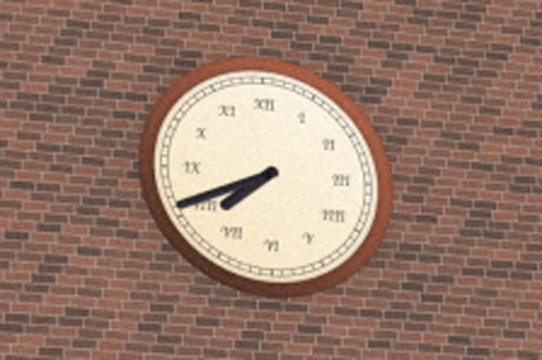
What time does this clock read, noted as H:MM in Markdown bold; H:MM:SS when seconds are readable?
**7:41**
